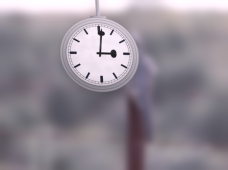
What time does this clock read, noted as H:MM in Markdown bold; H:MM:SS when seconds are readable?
**3:01**
